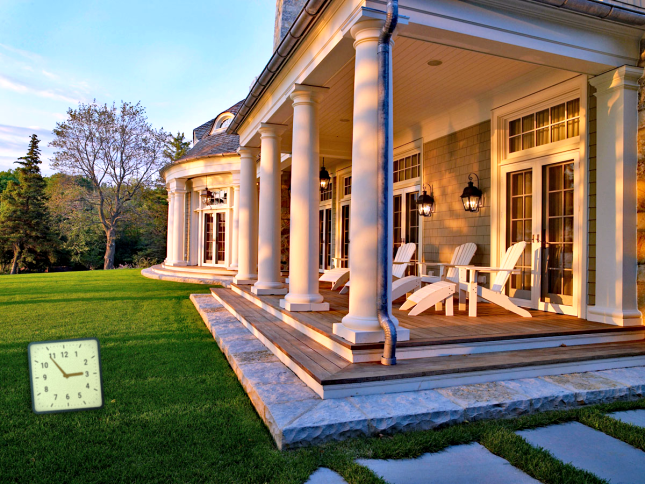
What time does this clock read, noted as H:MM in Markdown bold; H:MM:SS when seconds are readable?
**2:54**
